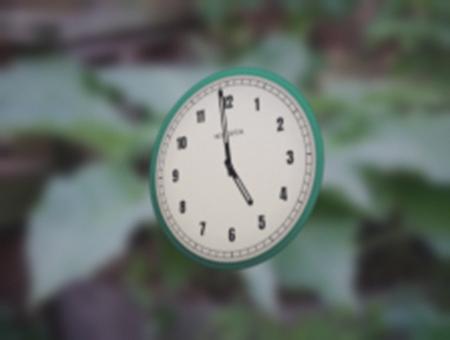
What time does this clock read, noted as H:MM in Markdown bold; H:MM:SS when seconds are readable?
**4:59**
